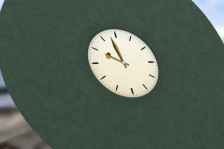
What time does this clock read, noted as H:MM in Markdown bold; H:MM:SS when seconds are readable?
**9:58**
